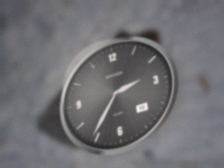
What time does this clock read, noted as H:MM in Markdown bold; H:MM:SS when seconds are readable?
**2:36**
